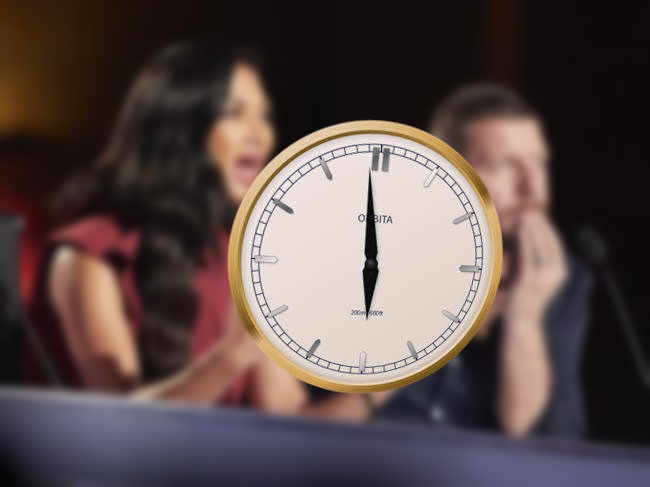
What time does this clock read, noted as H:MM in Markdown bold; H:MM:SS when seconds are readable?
**5:59**
